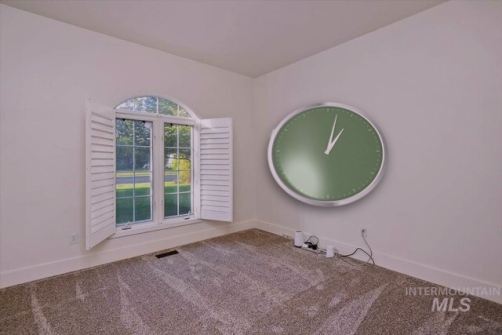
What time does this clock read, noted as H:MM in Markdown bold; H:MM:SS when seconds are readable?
**1:02**
